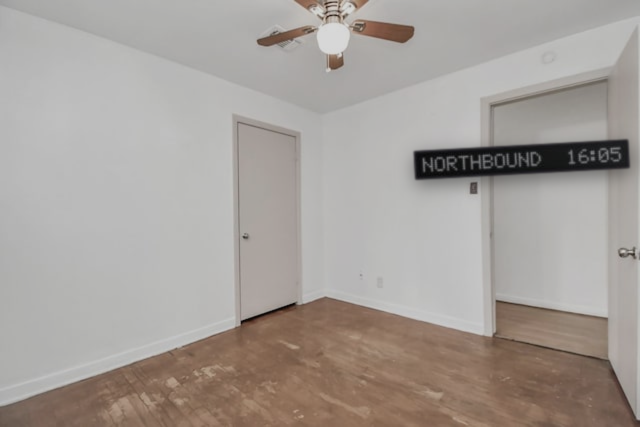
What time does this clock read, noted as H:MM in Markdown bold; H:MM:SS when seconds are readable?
**16:05**
